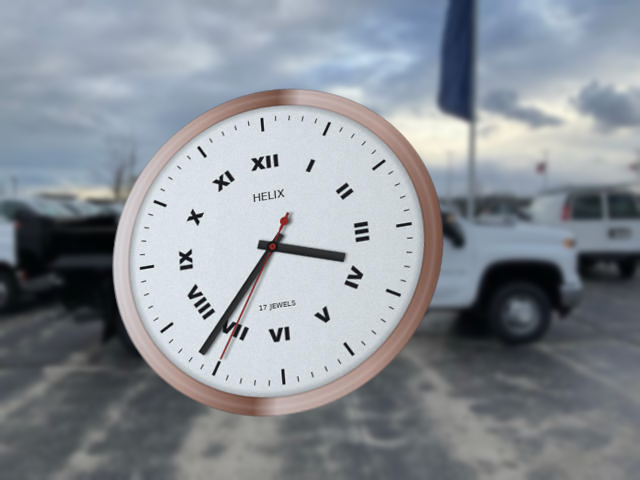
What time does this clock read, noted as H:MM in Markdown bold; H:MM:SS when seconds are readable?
**3:36:35**
